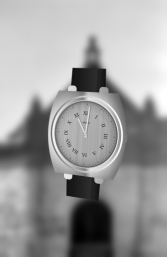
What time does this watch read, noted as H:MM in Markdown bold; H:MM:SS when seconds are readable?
**11:01**
